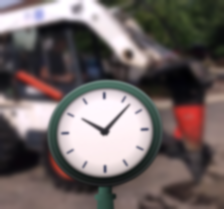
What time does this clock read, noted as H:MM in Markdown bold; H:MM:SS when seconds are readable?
**10:07**
